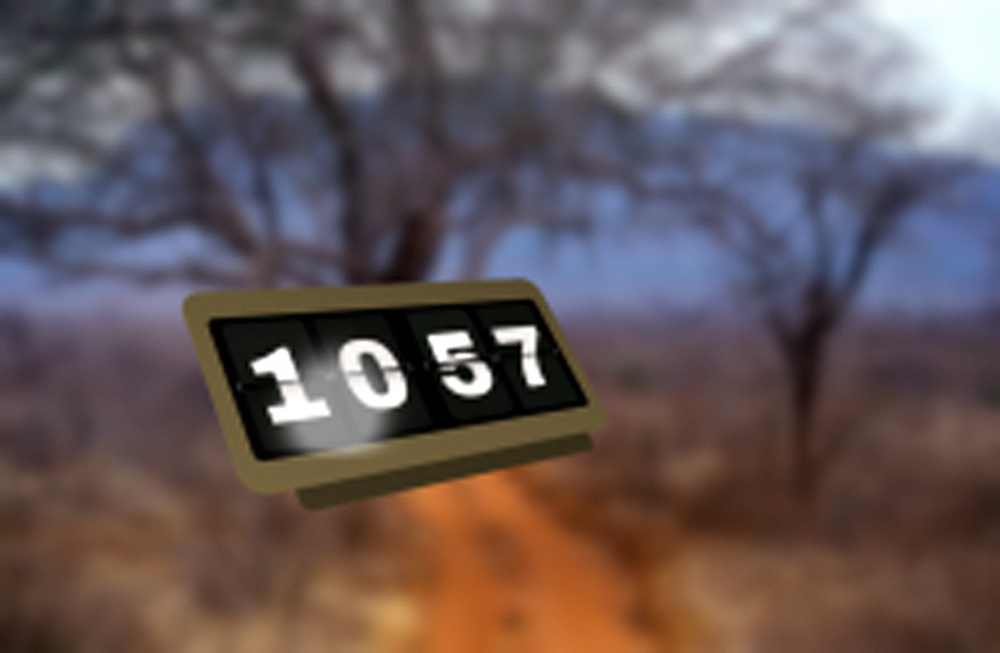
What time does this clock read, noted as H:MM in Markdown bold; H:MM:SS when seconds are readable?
**10:57**
